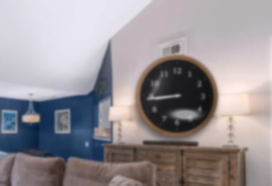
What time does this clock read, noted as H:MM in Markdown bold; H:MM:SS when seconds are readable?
**8:44**
